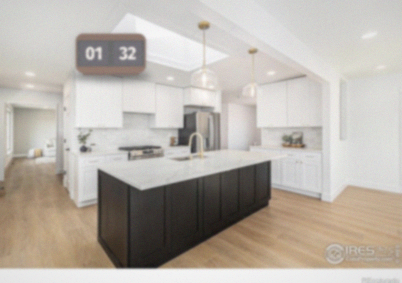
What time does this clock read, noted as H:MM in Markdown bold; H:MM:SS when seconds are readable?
**1:32**
